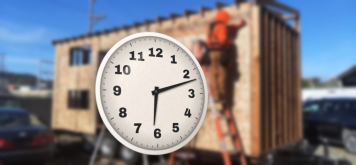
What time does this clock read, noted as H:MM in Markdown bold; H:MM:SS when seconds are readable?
**6:12**
